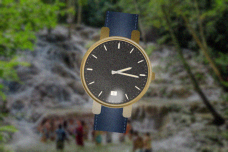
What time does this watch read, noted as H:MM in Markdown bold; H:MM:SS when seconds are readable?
**2:16**
